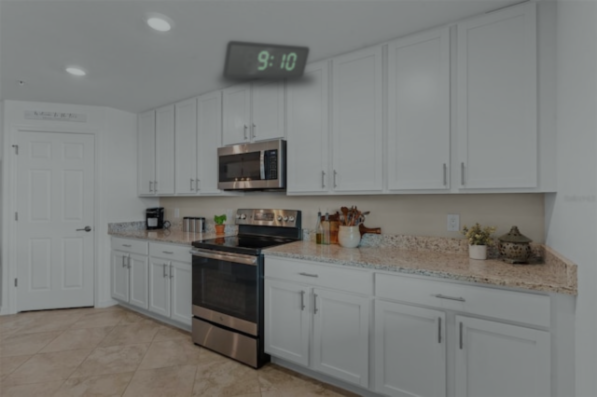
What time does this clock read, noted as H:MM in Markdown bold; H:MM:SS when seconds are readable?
**9:10**
